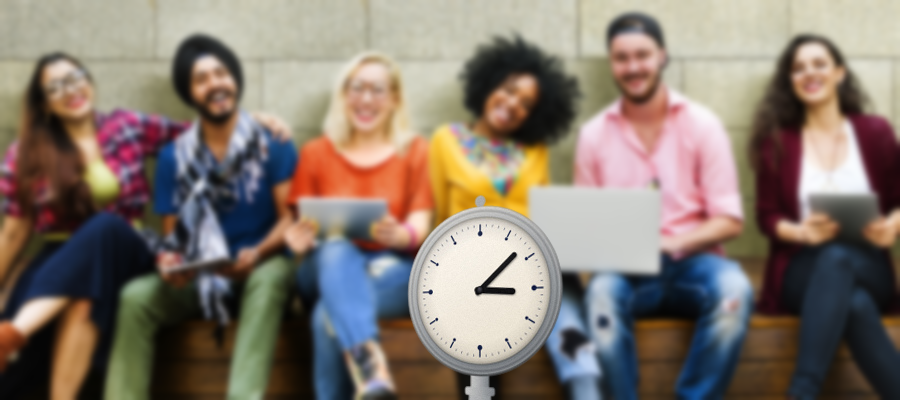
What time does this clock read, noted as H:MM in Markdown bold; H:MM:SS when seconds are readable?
**3:08**
